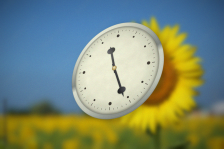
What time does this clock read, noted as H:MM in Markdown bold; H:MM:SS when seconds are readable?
**11:26**
